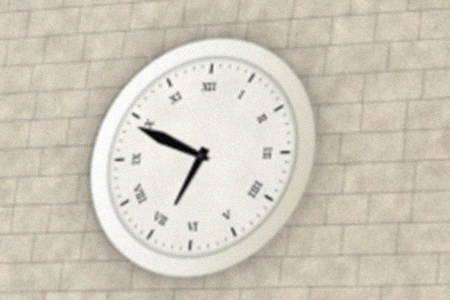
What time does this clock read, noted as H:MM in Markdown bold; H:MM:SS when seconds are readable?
**6:49**
